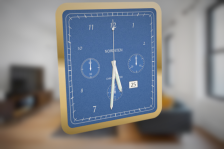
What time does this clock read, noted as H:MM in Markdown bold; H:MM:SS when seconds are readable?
**5:31**
